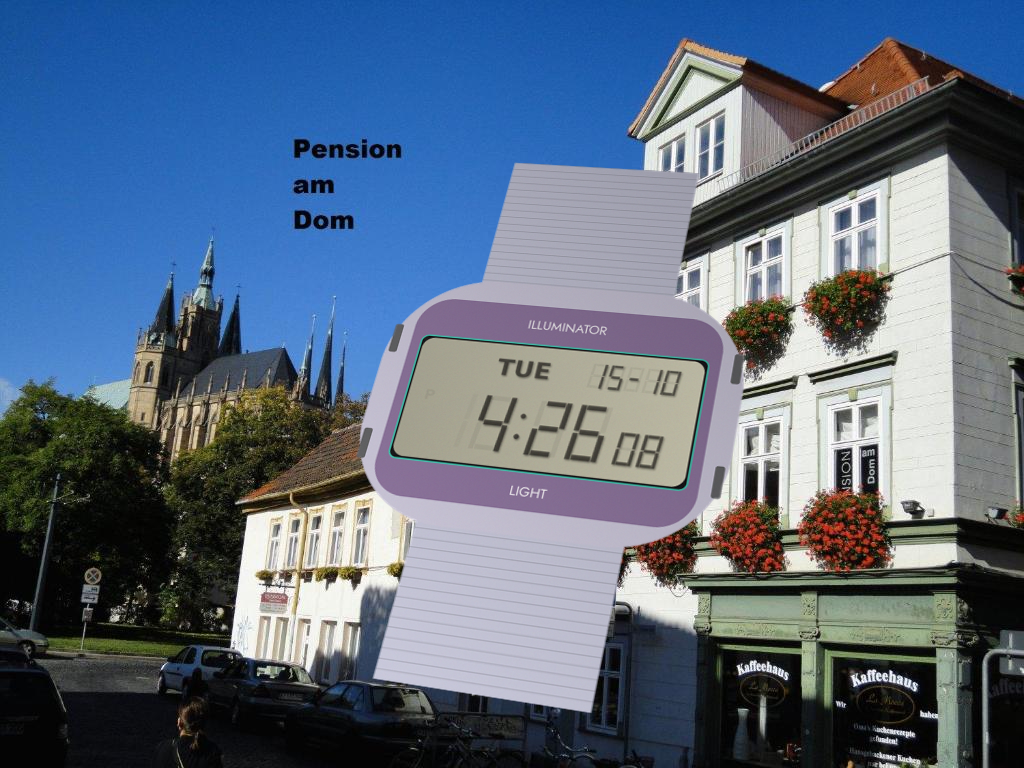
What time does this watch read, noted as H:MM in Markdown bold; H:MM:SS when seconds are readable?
**4:26:08**
